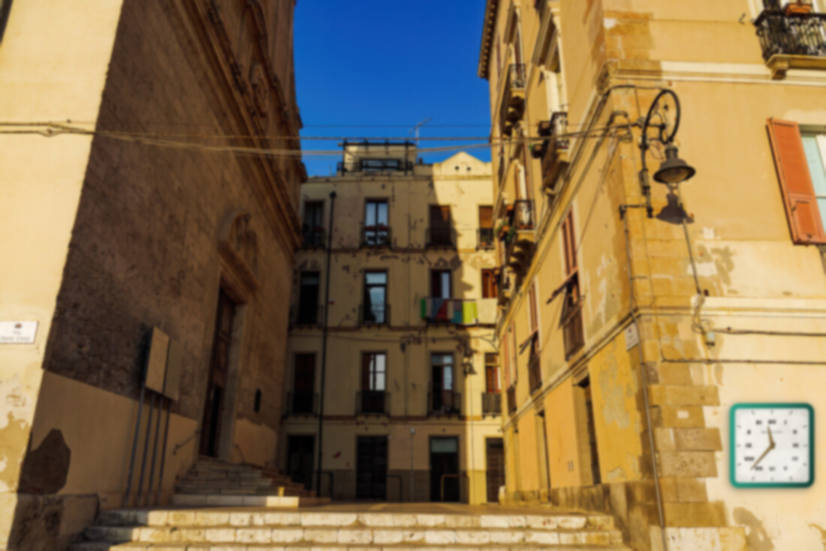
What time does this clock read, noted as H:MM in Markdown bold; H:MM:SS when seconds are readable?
**11:37**
